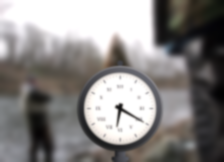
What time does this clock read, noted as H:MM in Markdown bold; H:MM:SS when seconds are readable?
**6:20**
